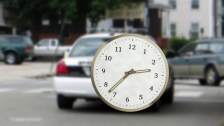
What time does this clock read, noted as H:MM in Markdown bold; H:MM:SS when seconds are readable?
**2:37**
